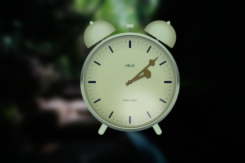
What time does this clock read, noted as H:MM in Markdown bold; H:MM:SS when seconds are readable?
**2:08**
